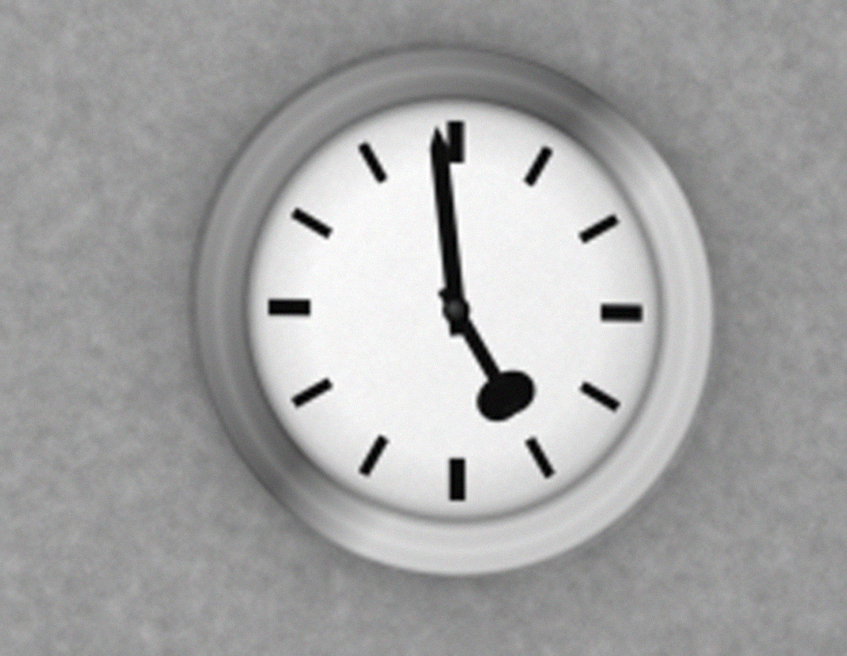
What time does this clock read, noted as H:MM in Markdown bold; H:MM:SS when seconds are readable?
**4:59**
